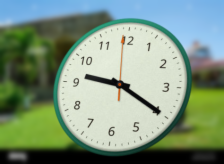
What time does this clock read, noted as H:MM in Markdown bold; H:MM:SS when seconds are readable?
**9:19:59**
